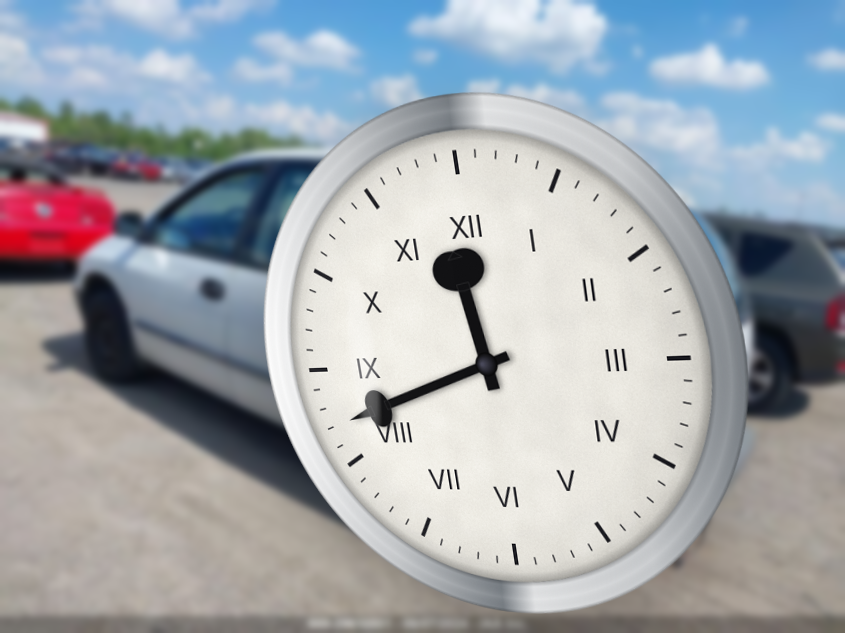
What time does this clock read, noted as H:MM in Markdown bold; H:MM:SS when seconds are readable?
**11:42**
